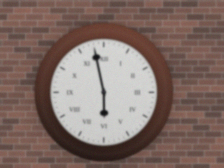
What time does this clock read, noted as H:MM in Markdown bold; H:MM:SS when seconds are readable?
**5:58**
